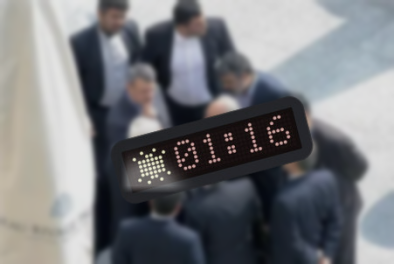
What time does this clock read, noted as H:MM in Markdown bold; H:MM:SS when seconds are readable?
**1:16**
